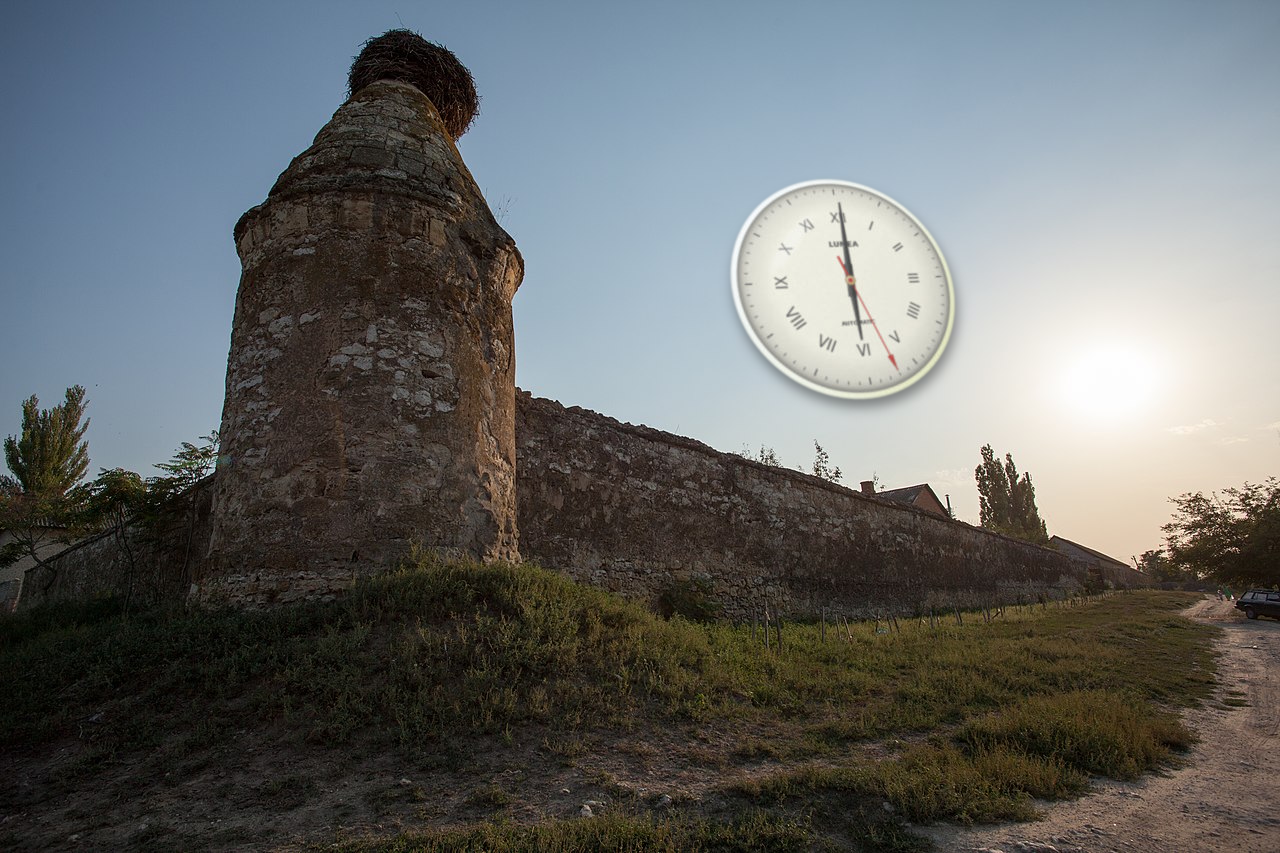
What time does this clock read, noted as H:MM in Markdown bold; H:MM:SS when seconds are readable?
**6:00:27**
